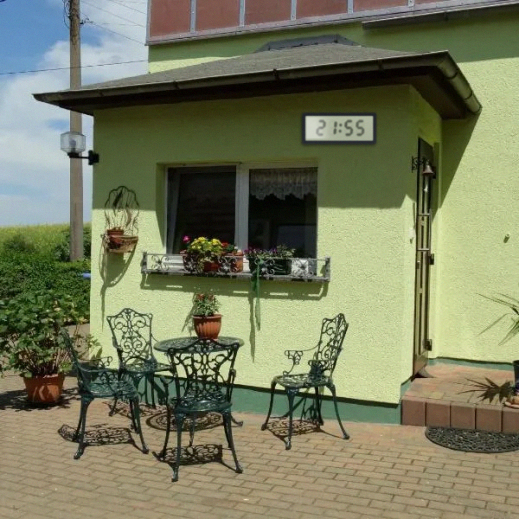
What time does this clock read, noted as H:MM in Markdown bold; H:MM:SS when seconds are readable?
**21:55**
